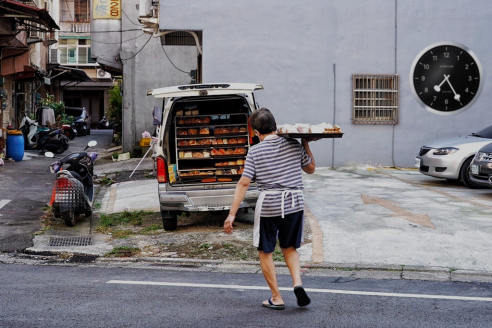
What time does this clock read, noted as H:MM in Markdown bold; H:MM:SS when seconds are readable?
**7:25**
